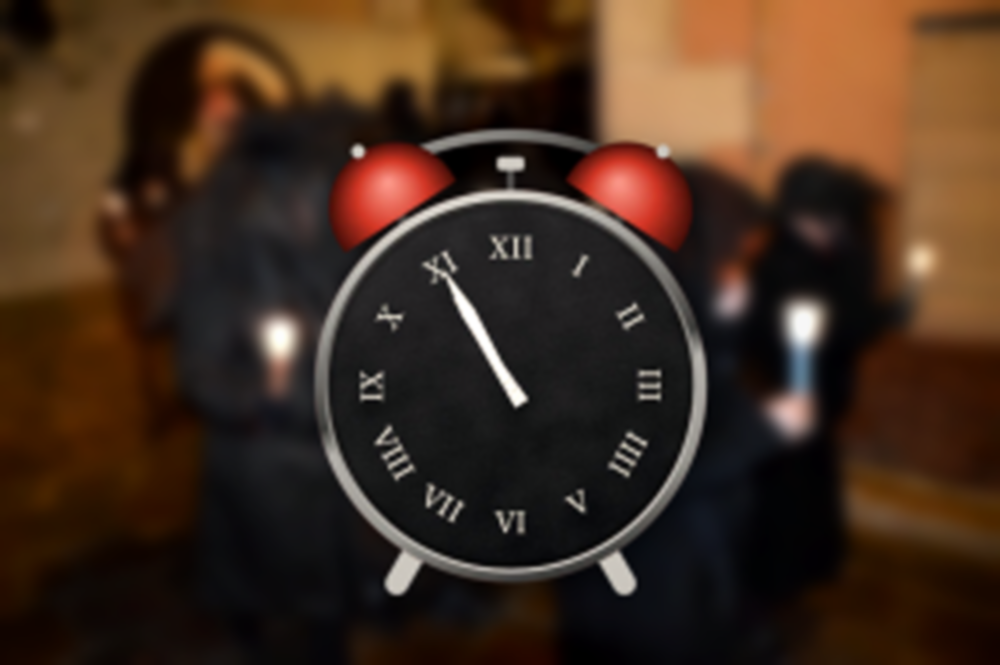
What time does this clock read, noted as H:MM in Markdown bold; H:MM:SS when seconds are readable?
**10:55**
